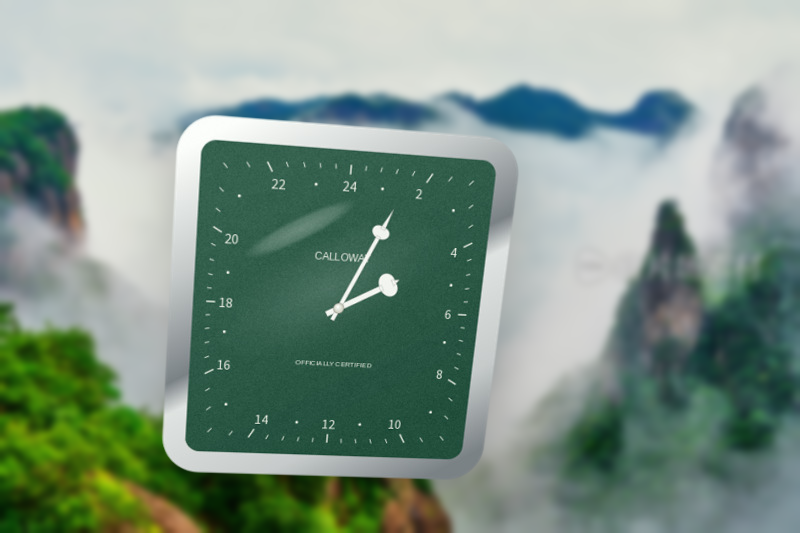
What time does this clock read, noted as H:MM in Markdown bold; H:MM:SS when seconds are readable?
**4:04**
